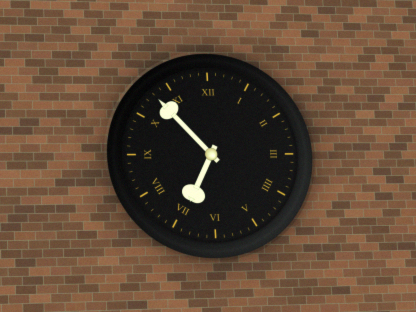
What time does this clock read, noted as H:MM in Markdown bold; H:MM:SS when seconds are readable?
**6:53**
